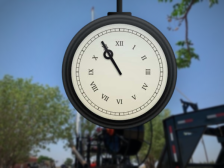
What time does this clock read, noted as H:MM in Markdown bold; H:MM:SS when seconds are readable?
**10:55**
